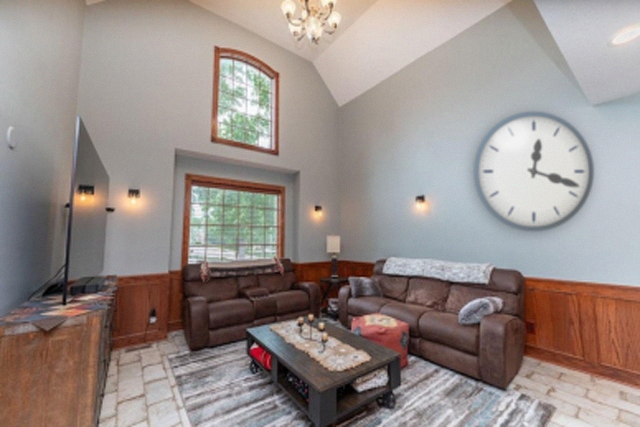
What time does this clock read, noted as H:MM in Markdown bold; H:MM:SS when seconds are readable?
**12:18**
